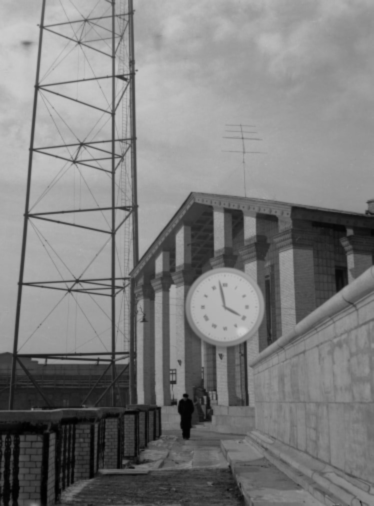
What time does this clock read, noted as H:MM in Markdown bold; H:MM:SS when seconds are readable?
**3:58**
